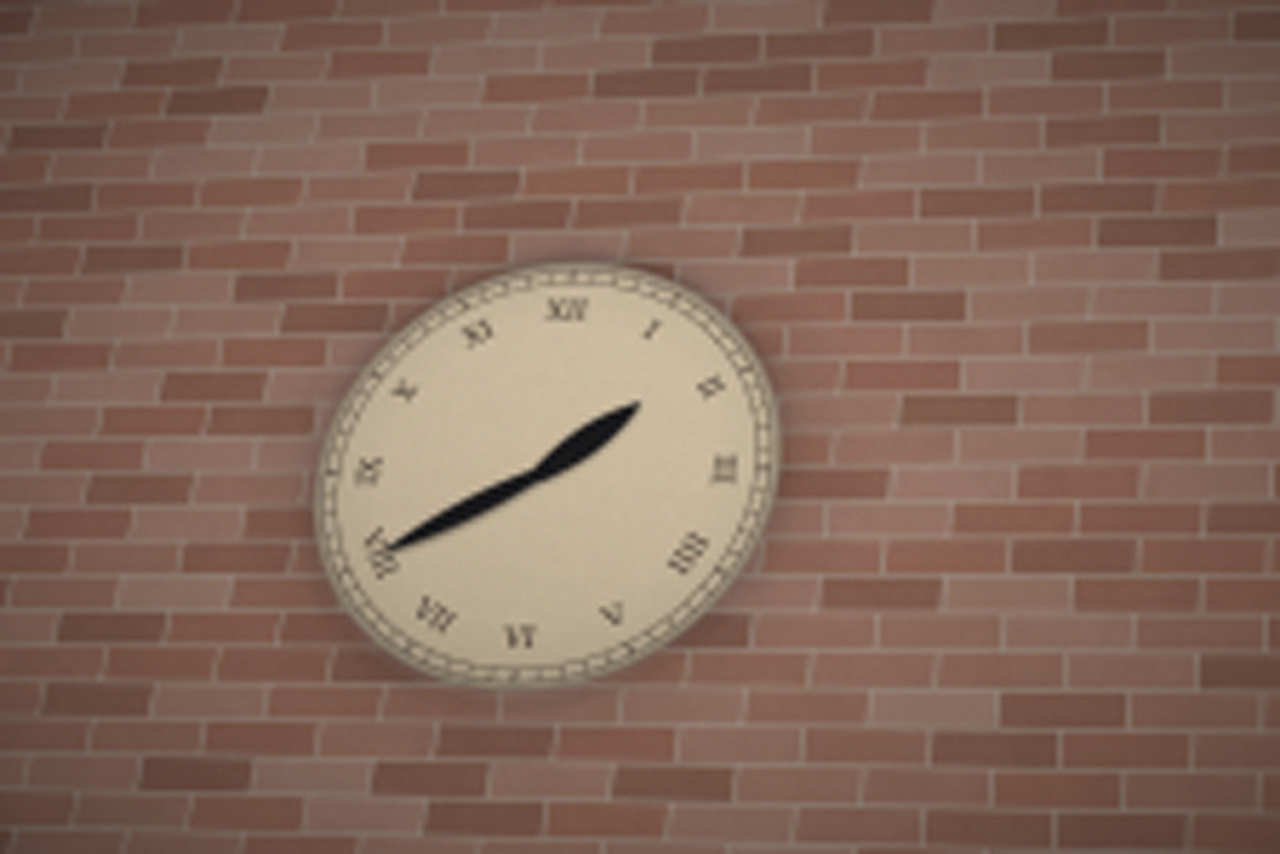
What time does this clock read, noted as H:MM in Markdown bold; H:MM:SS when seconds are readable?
**1:40**
